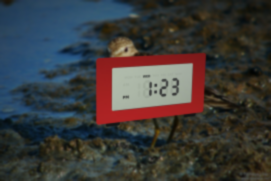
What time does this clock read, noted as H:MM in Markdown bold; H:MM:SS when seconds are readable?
**1:23**
